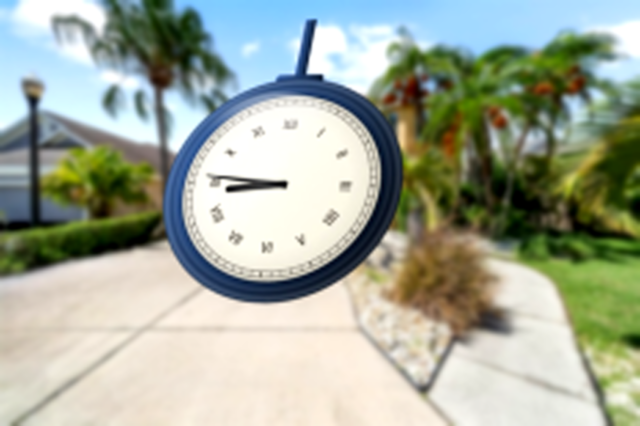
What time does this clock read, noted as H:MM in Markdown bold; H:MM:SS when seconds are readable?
**8:46**
